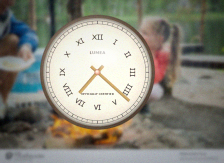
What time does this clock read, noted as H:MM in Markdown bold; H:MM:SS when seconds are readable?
**7:22**
